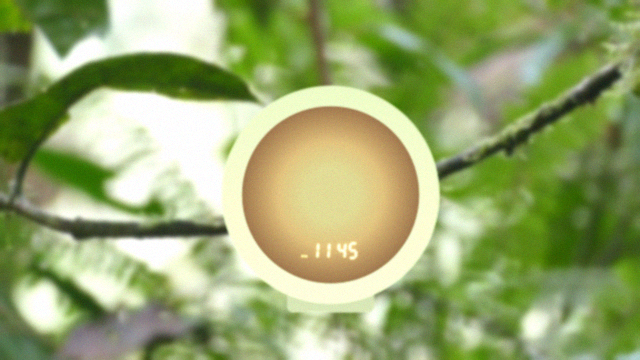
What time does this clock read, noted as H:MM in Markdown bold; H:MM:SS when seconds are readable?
**11:45**
